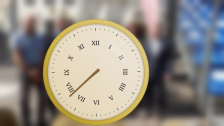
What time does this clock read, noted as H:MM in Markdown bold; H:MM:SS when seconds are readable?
**7:38**
